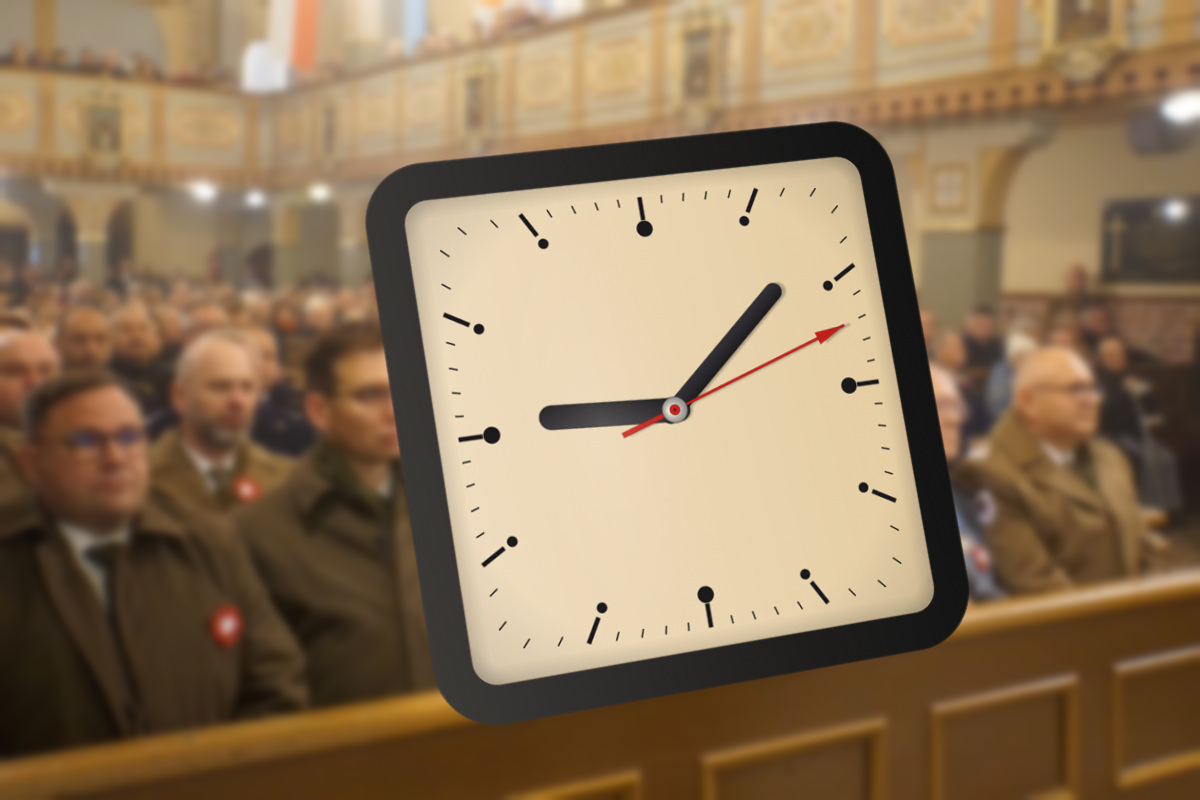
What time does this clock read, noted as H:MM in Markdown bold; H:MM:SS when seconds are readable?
**9:08:12**
